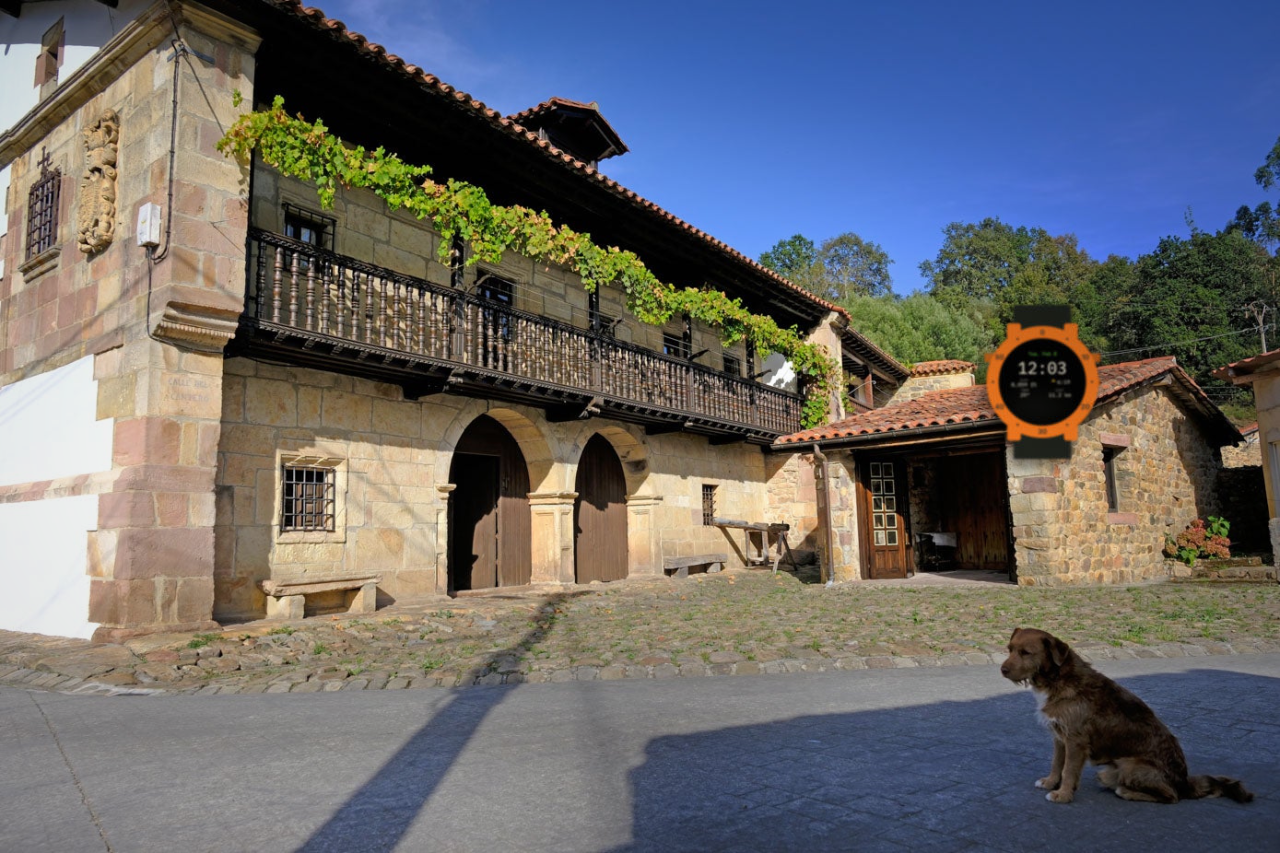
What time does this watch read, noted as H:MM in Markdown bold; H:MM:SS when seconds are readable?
**12:03**
